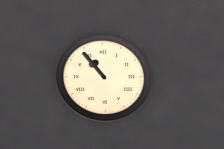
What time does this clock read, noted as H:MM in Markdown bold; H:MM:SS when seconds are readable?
**10:54**
